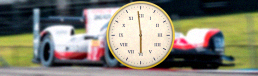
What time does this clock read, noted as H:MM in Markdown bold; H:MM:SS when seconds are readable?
**5:59**
